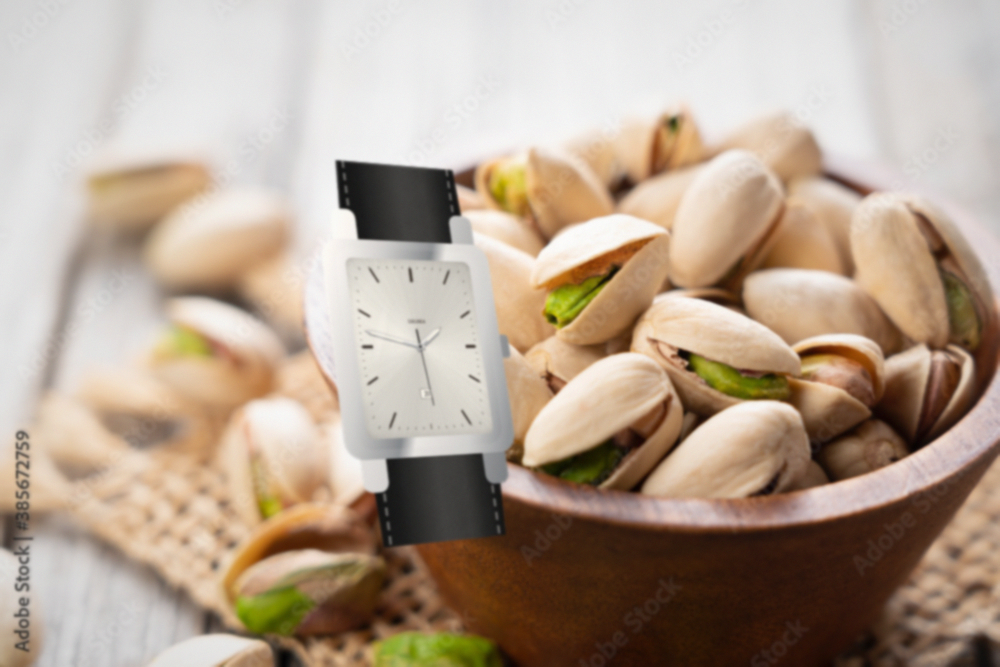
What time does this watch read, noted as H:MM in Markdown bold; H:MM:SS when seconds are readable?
**1:47:29**
